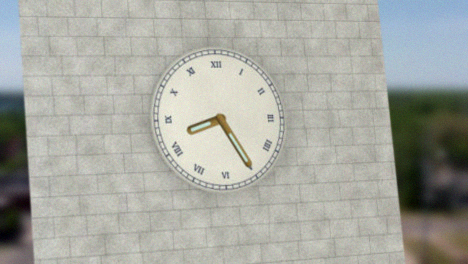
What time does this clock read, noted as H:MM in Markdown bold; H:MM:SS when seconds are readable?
**8:25**
